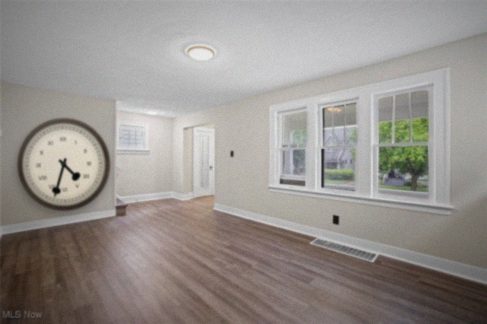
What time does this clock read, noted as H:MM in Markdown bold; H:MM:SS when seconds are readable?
**4:33**
